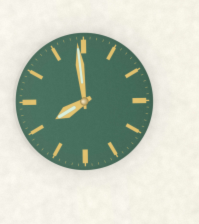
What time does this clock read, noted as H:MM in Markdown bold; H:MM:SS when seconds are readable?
**7:59**
